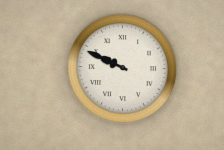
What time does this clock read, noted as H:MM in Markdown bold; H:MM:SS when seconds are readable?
**9:49**
